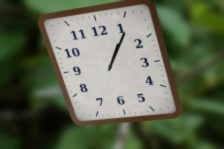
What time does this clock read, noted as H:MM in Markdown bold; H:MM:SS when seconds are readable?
**1:06**
